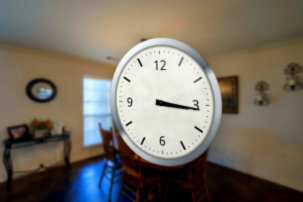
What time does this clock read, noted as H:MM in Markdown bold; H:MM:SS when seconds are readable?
**3:16**
